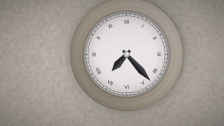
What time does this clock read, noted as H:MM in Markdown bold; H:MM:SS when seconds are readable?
**7:23**
